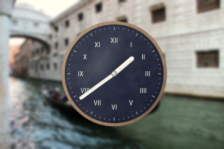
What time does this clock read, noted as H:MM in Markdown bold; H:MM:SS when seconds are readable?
**1:39**
